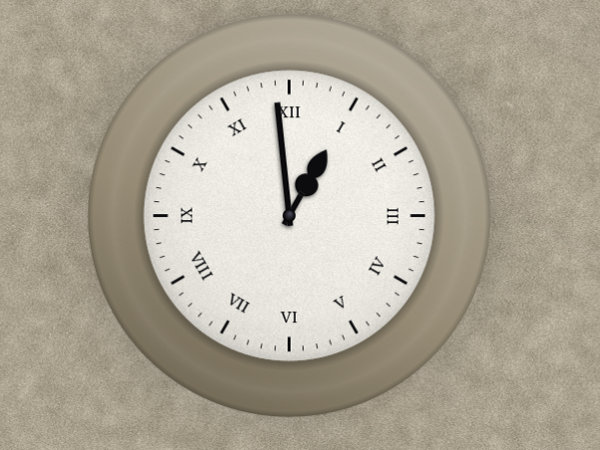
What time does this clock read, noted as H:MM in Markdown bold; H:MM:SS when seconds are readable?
**12:59**
